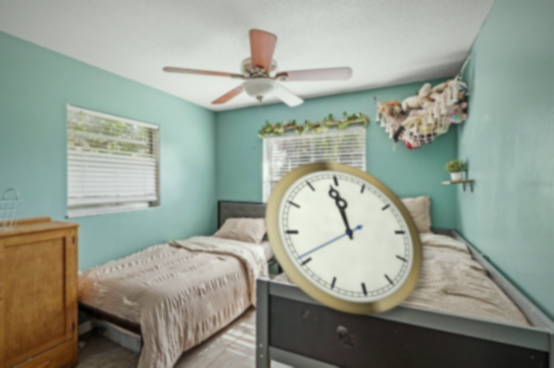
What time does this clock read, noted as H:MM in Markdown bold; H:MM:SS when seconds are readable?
**11:58:41**
